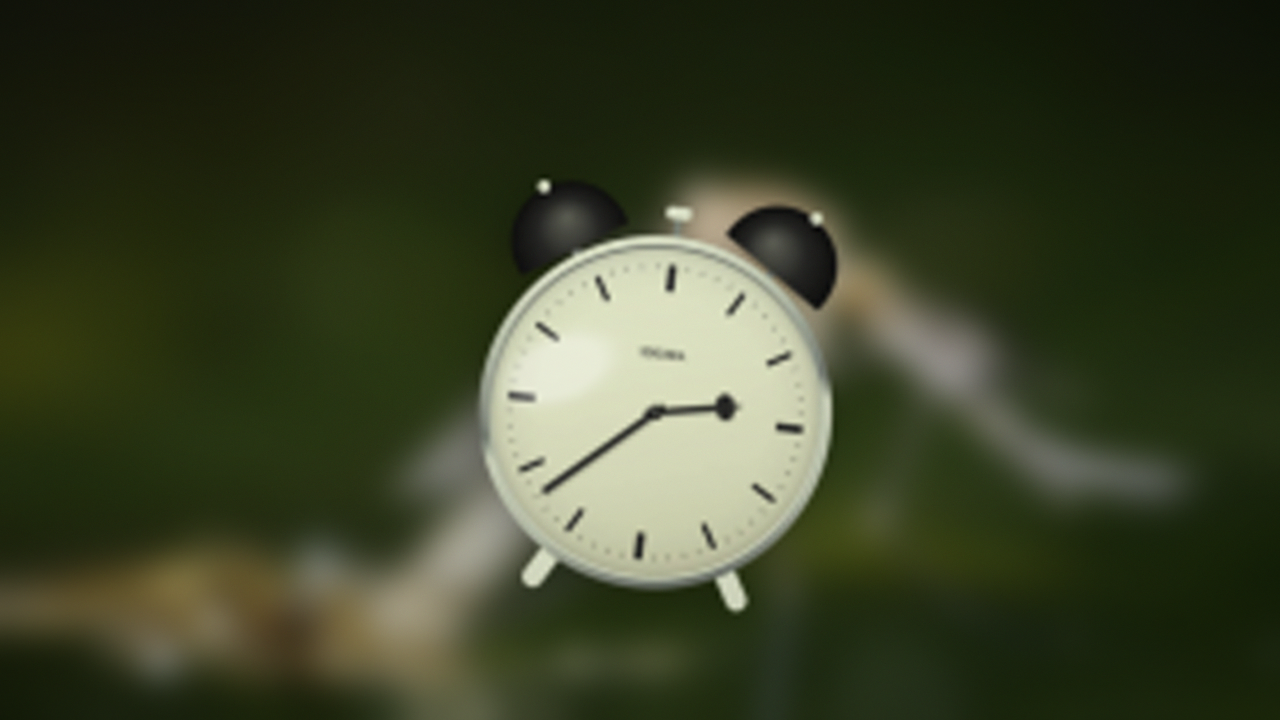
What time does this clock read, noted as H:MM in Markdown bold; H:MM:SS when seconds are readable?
**2:38**
